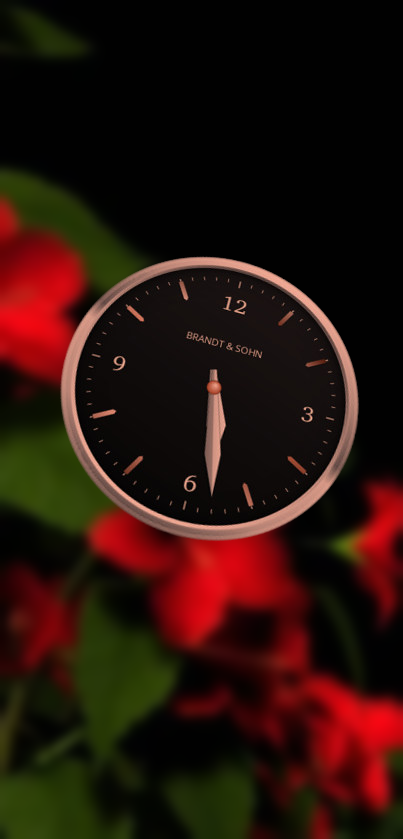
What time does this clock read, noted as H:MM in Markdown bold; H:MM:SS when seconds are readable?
**5:28**
